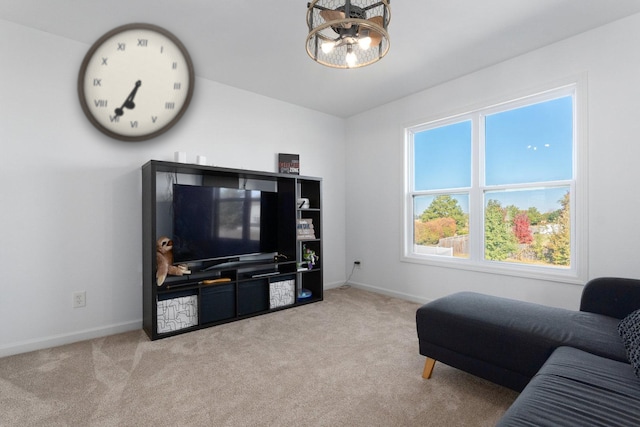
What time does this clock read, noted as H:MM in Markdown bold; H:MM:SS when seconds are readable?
**6:35**
